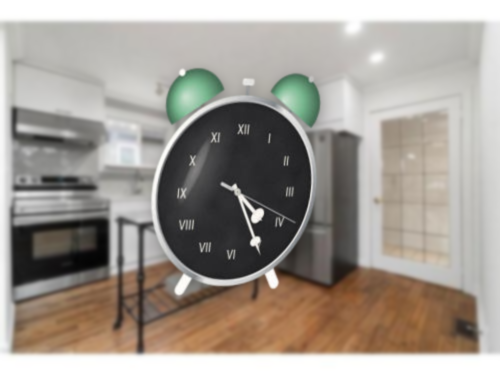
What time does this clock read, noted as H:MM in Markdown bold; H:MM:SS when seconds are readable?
**4:25:19**
